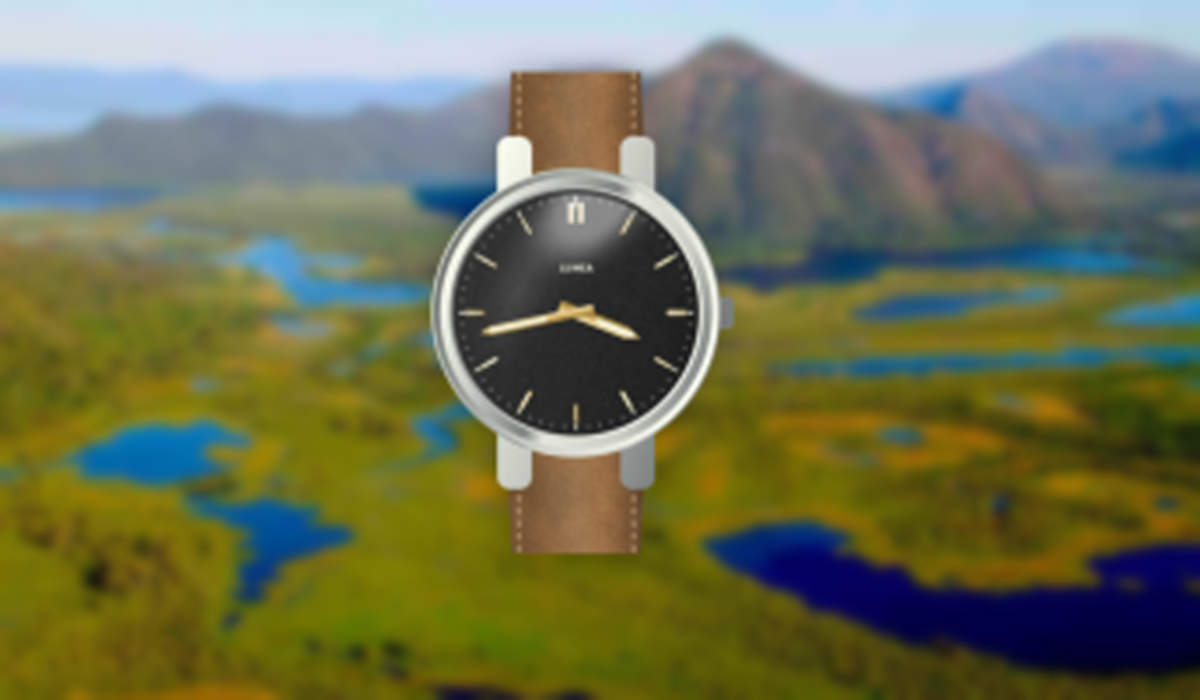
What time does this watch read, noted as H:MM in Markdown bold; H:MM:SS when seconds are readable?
**3:43**
